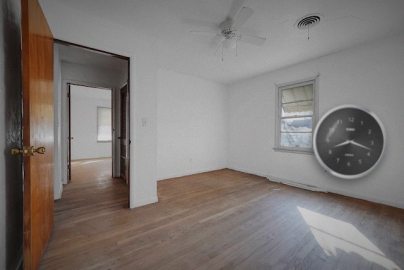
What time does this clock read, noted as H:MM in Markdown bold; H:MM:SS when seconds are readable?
**8:18**
